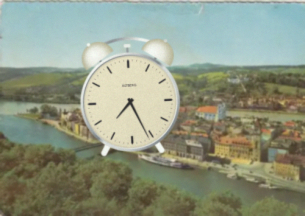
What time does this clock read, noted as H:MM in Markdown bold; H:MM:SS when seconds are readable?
**7:26**
